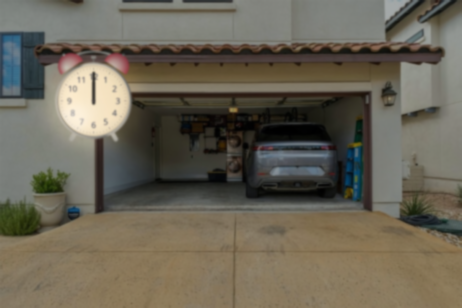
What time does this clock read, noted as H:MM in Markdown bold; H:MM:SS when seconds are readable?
**12:00**
